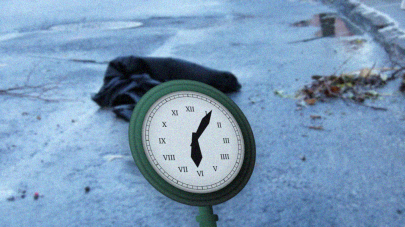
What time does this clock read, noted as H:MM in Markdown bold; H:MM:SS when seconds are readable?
**6:06**
